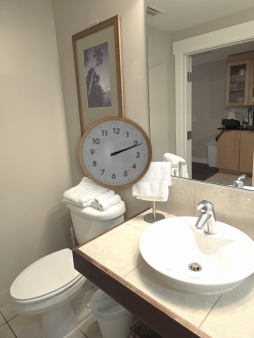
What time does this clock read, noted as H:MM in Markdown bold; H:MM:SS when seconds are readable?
**2:11**
